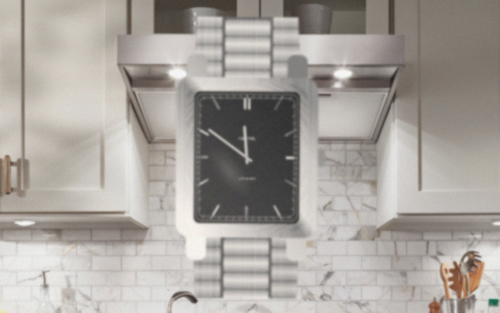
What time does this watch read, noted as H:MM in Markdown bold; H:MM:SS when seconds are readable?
**11:51**
